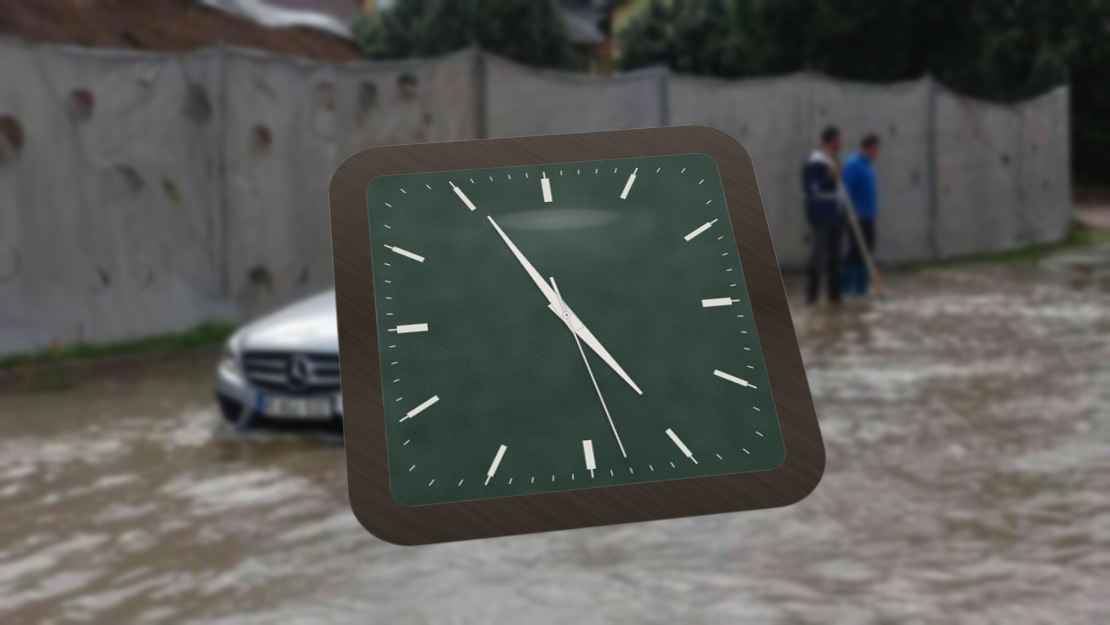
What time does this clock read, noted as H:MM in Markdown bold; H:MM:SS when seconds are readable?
**4:55:28**
